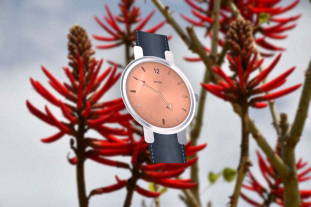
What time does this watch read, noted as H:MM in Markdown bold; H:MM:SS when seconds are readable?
**4:50**
